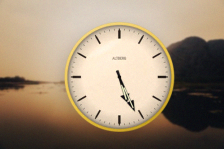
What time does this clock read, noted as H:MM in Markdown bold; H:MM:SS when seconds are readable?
**5:26**
